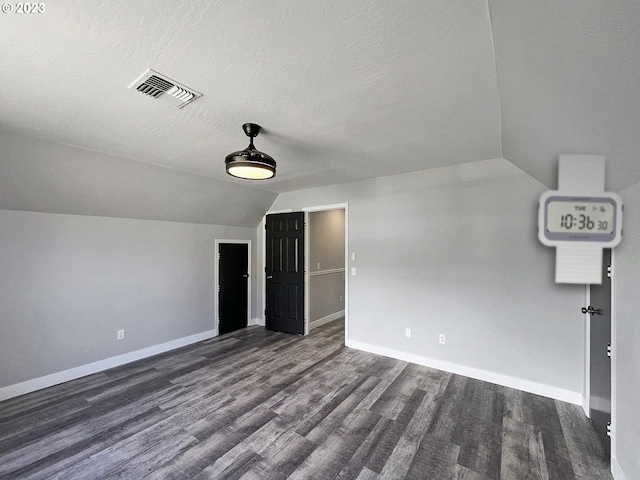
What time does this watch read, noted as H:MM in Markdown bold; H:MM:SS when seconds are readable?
**10:36**
